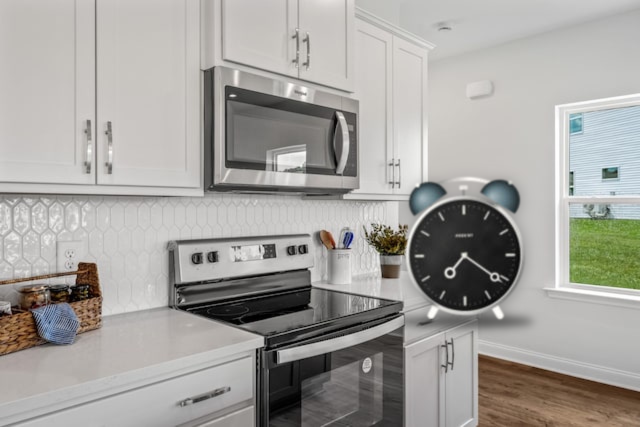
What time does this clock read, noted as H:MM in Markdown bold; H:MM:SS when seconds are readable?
**7:21**
